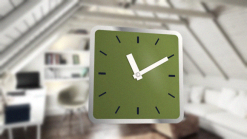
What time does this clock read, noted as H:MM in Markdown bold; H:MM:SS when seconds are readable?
**11:10**
